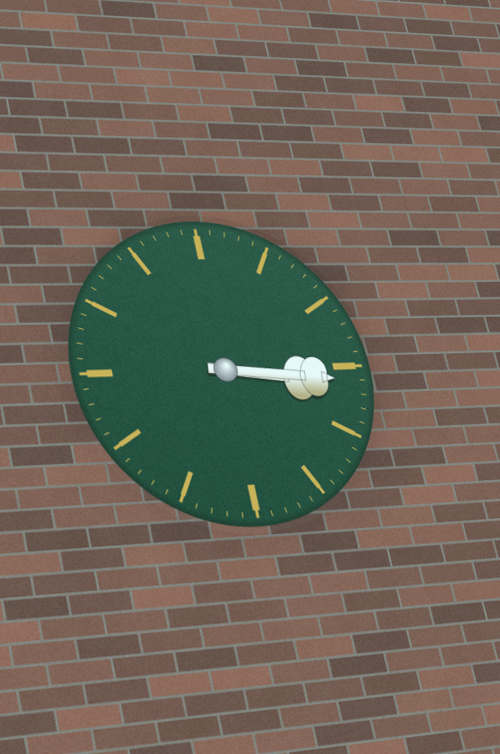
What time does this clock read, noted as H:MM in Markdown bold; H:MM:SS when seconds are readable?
**3:16**
